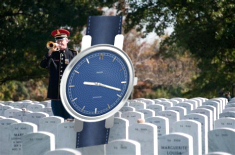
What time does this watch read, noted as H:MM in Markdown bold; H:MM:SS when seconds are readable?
**9:18**
